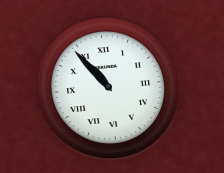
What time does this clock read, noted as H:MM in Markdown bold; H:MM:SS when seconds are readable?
**10:54**
